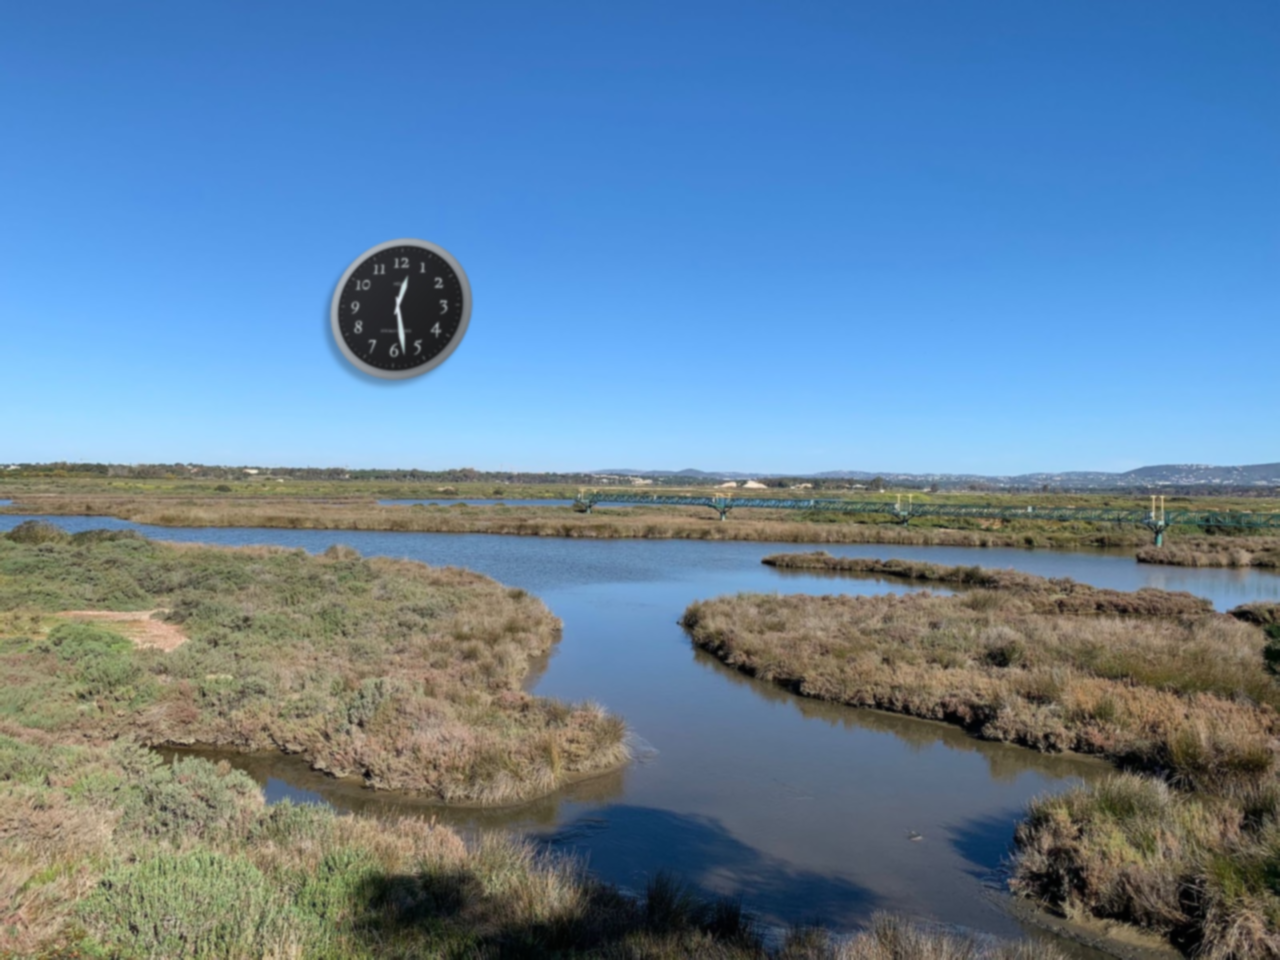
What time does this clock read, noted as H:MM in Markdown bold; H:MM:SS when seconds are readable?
**12:28**
